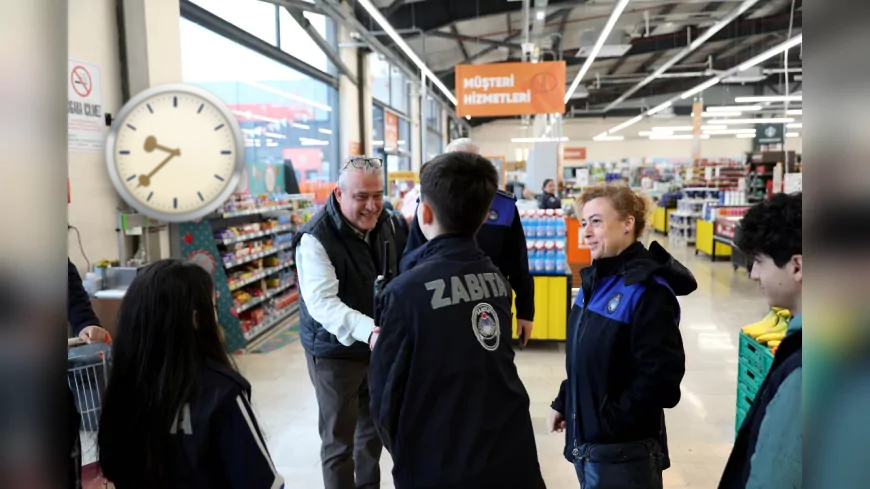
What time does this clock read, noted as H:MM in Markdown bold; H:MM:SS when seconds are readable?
**9:38**
